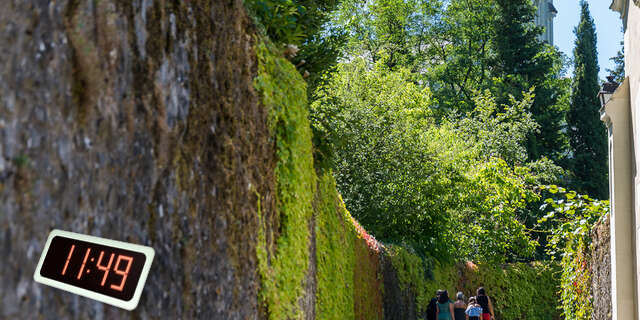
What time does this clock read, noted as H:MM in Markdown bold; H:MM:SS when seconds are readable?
**11:49**
